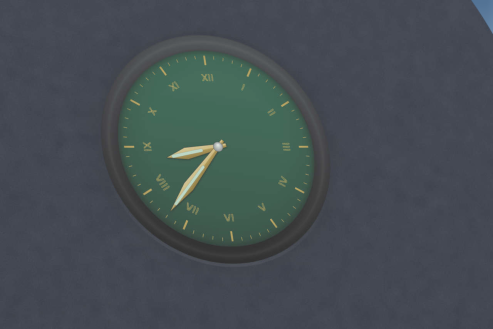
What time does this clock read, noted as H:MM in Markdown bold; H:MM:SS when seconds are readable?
**8:37**
